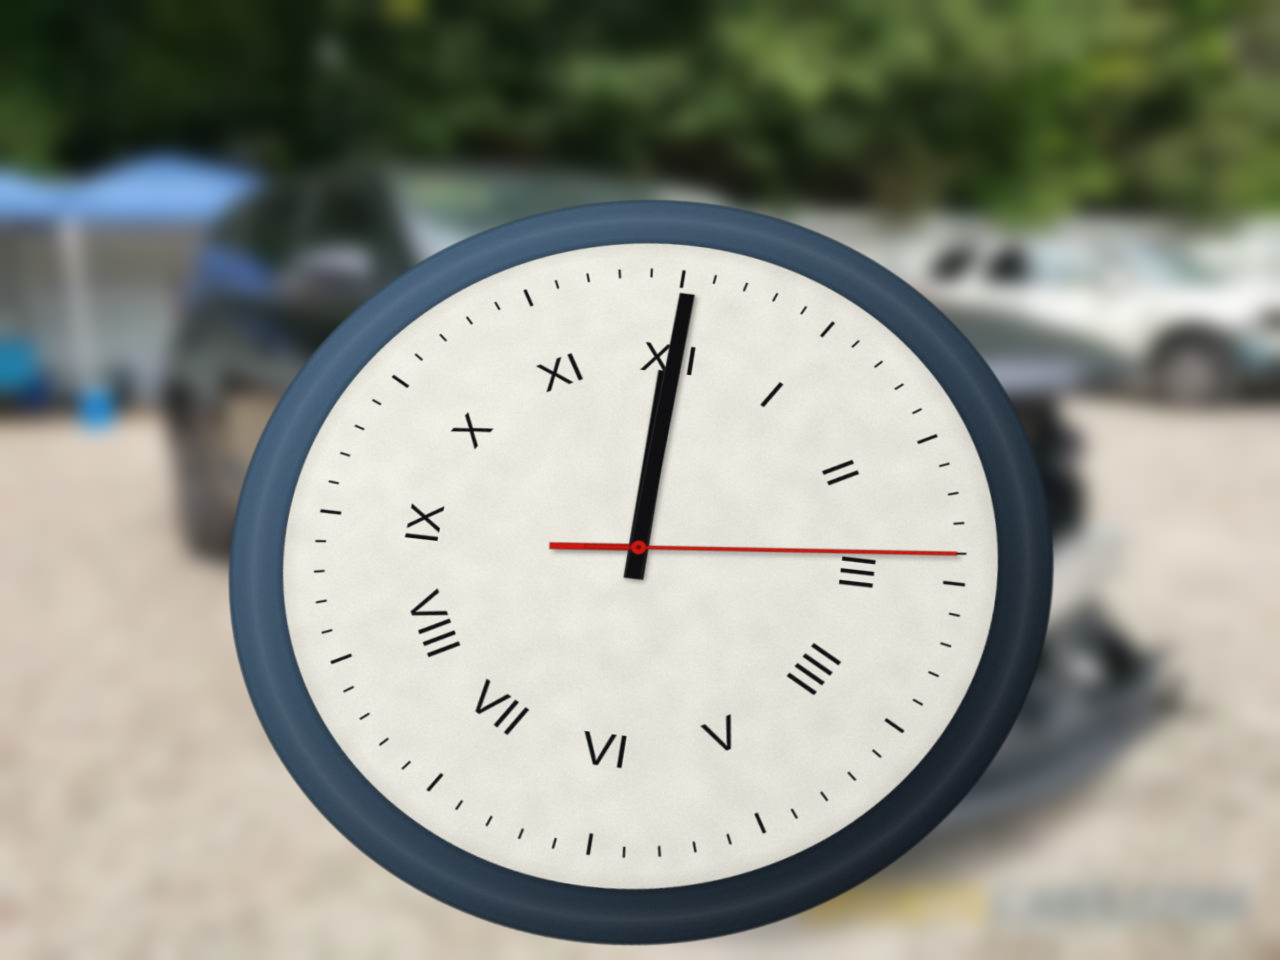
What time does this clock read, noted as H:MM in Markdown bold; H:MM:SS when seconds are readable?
**12:00:14**
